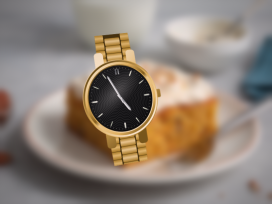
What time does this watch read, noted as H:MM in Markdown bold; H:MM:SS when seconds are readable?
**4:56**
